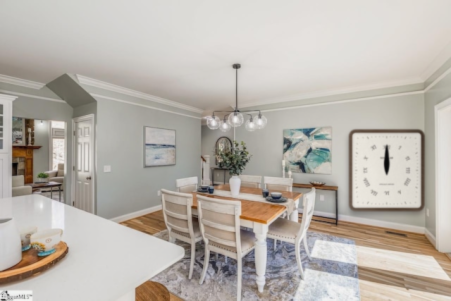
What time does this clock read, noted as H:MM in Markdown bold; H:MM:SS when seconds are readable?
**12:00**
